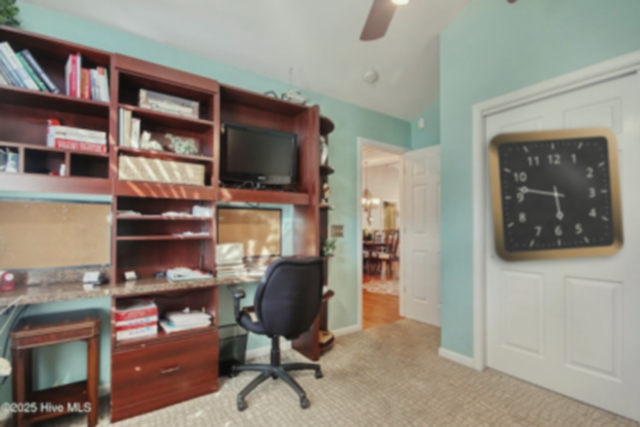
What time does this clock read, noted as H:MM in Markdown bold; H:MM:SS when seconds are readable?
**5:47**
